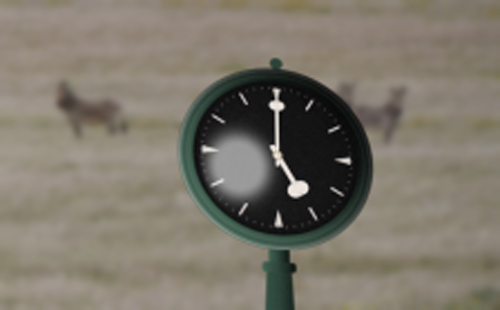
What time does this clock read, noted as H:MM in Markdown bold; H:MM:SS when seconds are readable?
**5:00**
